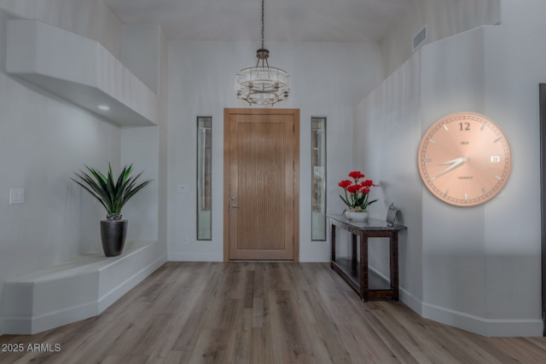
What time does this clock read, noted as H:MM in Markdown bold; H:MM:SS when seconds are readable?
**8:40**
